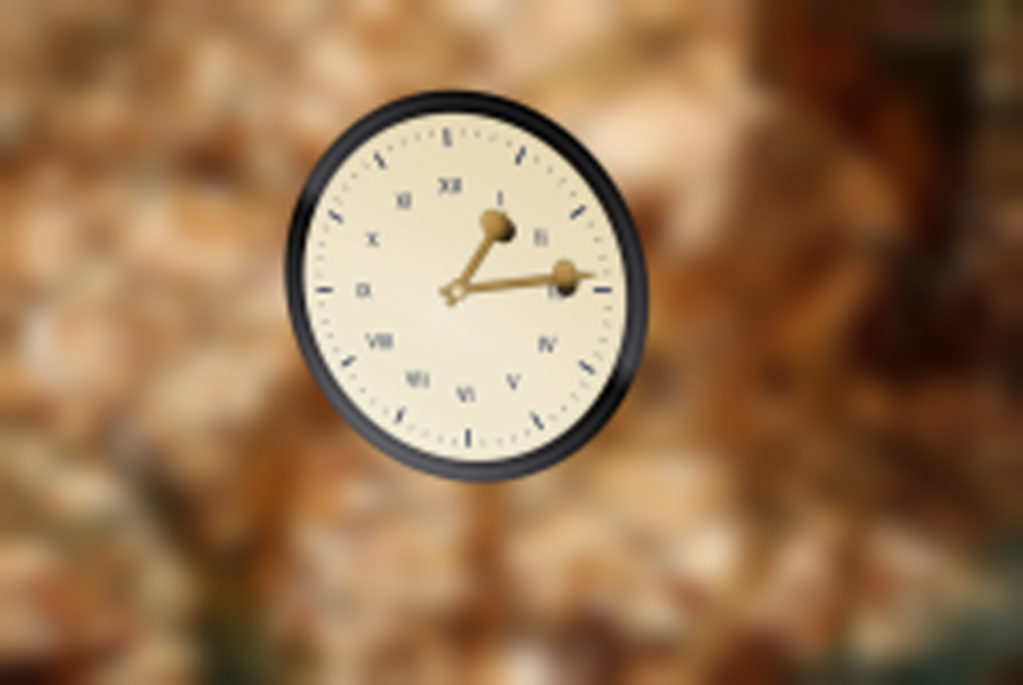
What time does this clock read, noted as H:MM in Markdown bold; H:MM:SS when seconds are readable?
**1:14**
